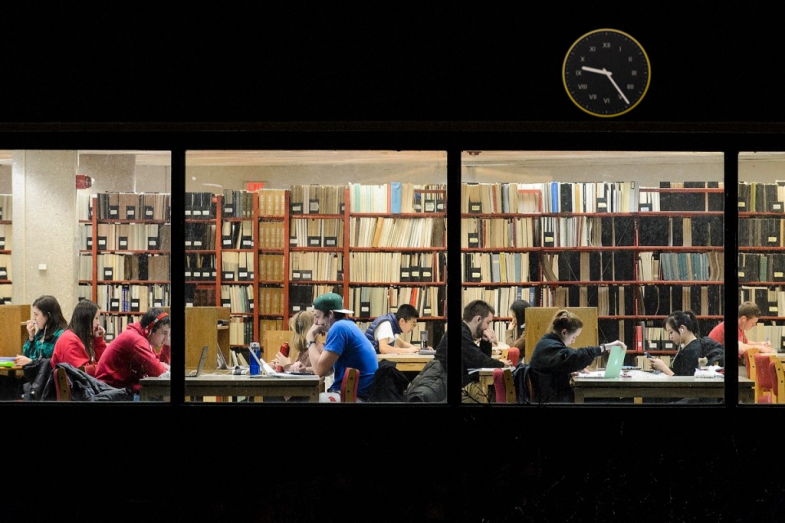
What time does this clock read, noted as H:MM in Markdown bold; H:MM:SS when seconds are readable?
**9:24**
